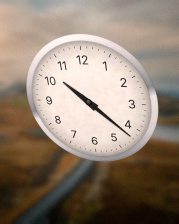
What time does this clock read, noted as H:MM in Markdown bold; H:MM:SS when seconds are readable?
**10:22**
